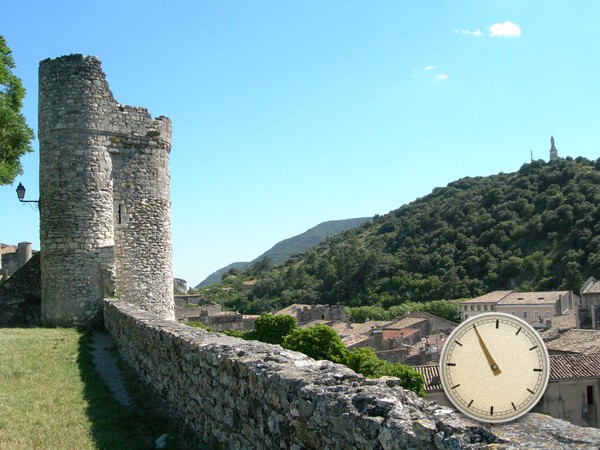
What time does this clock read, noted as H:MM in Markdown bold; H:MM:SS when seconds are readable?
**10:55**
